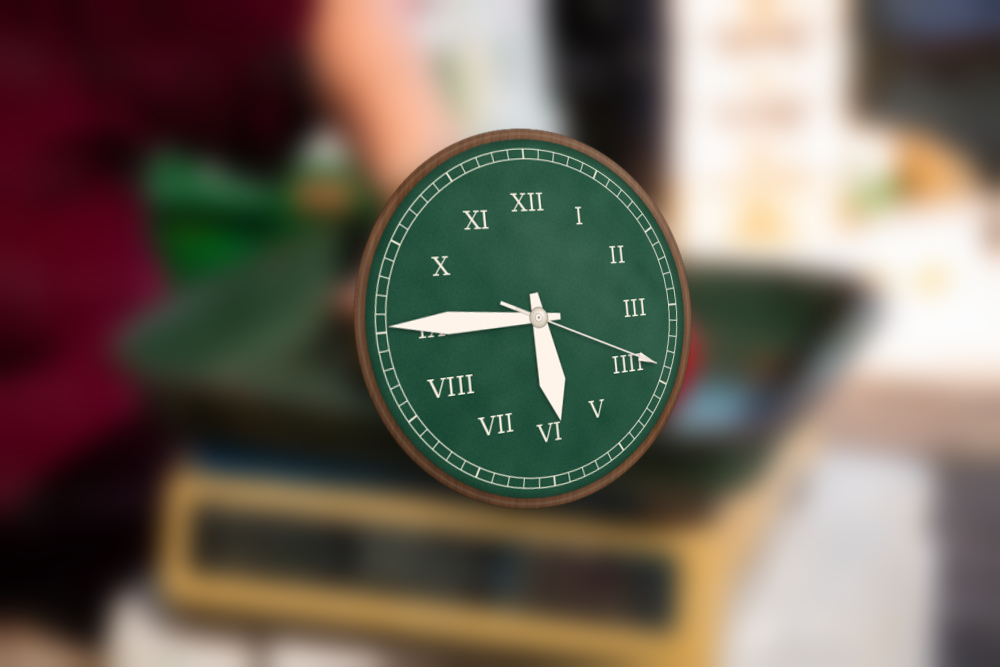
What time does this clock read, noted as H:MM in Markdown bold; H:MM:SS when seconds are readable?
**5:45:19**
